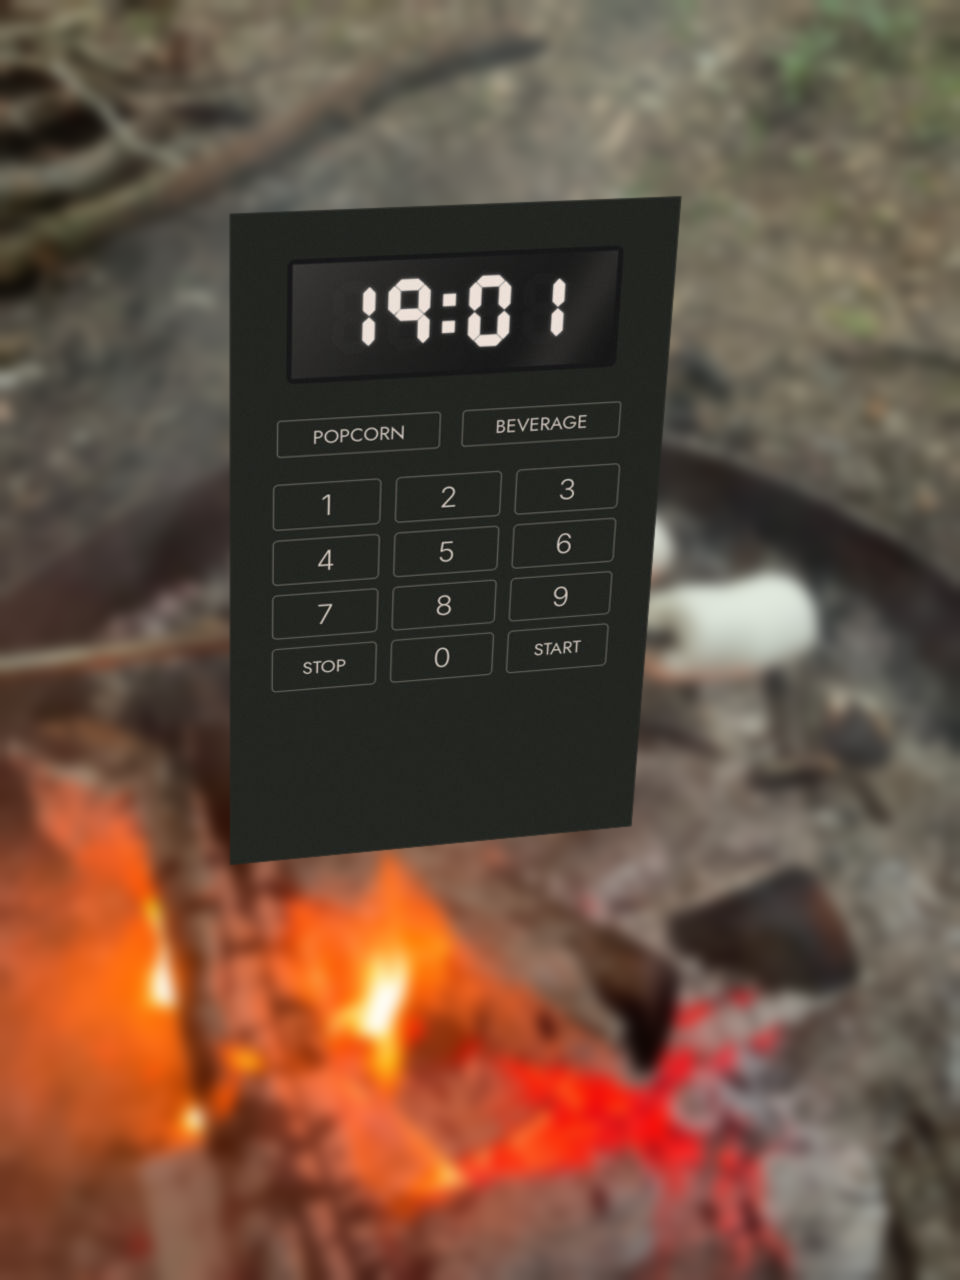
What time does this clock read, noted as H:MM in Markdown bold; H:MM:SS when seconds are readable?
**19:01**
